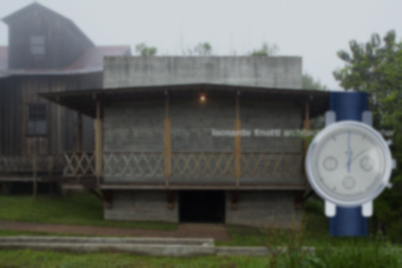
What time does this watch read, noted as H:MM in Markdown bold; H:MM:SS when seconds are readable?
**12:09**
